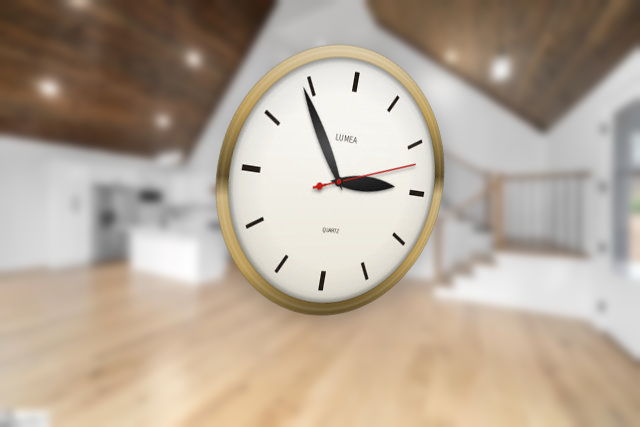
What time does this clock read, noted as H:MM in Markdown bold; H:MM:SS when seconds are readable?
**2:54:12**
